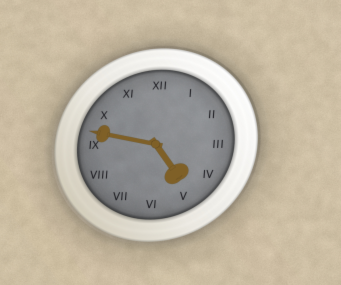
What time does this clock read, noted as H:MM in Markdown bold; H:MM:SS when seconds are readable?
**4:47**
